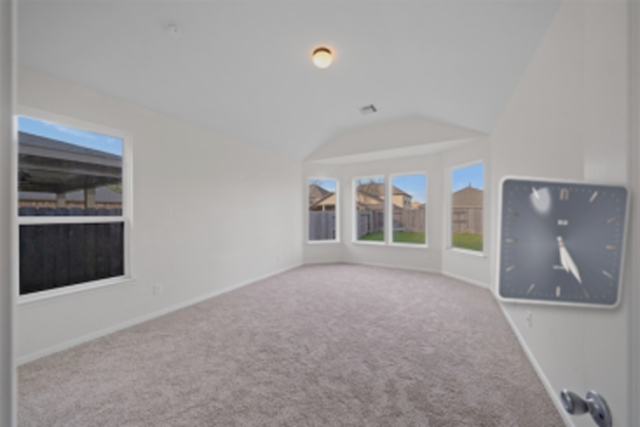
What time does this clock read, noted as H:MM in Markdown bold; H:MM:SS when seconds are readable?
**5:25**
